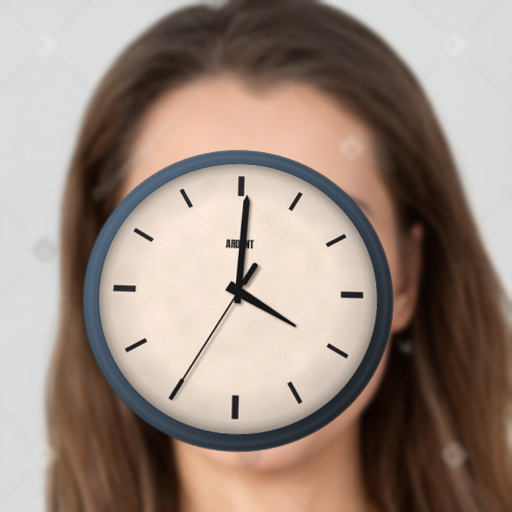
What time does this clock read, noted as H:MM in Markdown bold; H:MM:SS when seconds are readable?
**4:00:35**
